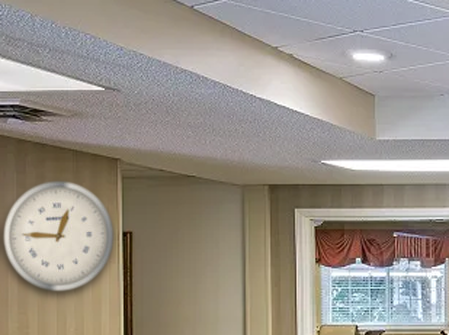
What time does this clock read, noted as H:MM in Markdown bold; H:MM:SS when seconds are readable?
**12:46**
